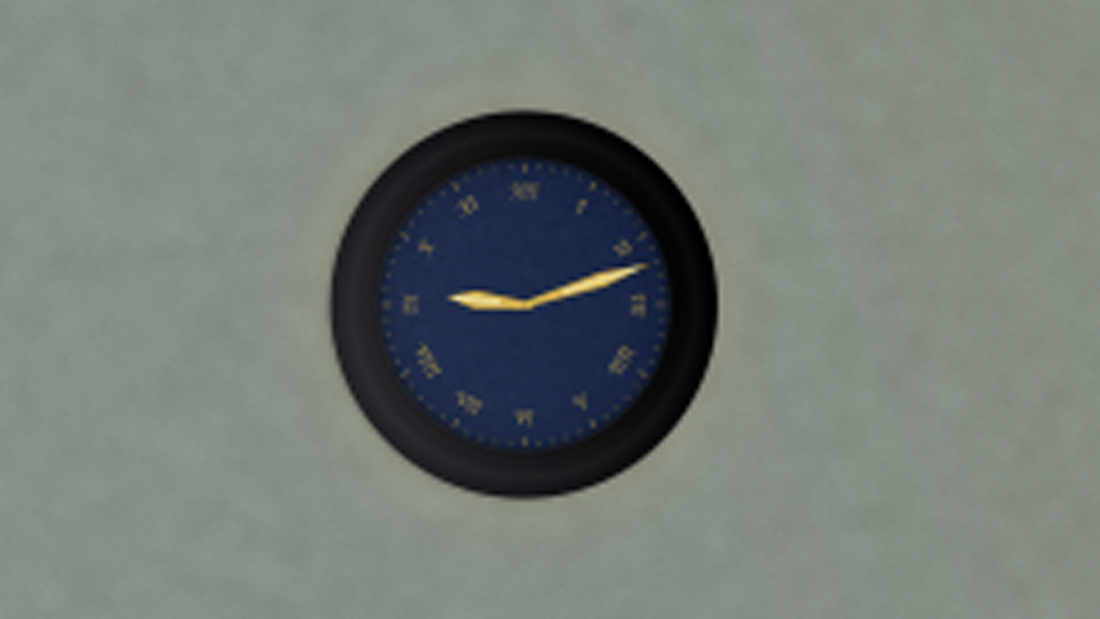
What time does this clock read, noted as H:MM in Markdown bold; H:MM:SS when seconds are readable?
**9:12**
